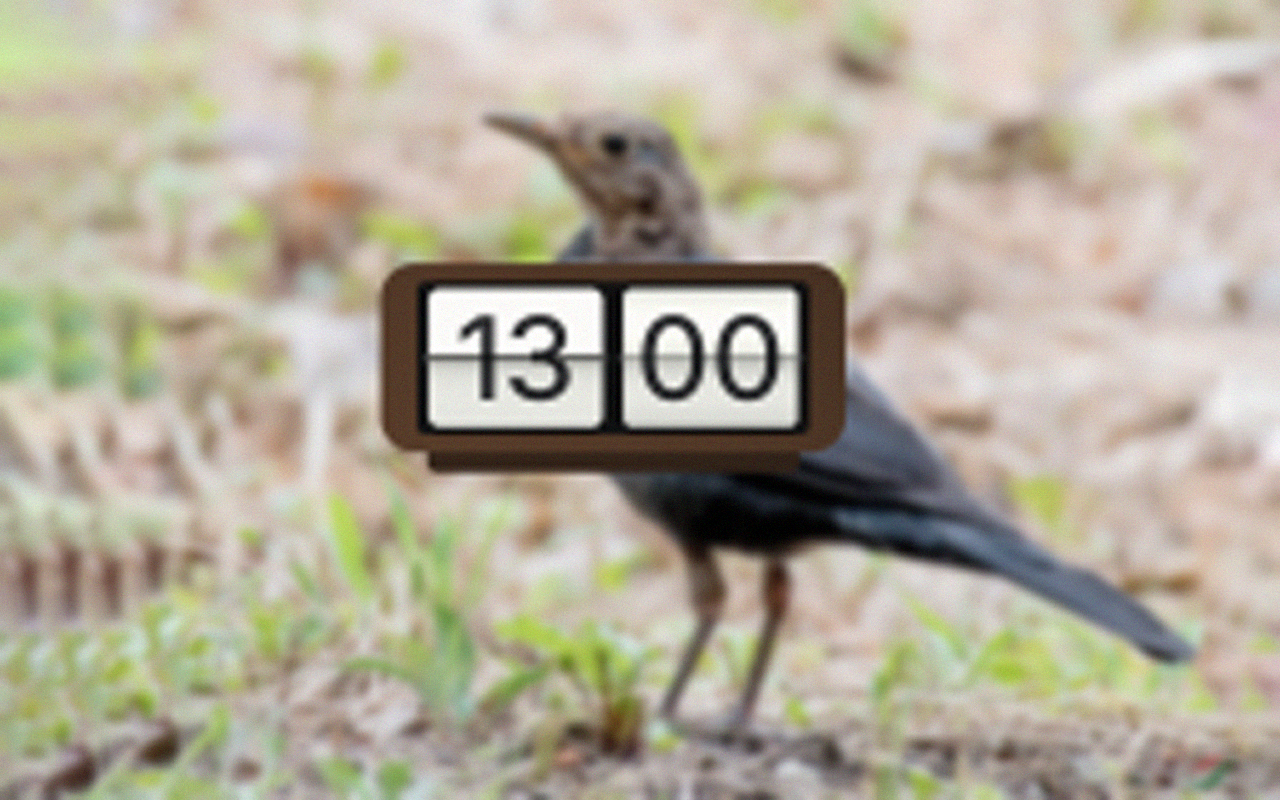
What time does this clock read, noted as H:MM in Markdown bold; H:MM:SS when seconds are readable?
**13:00**
